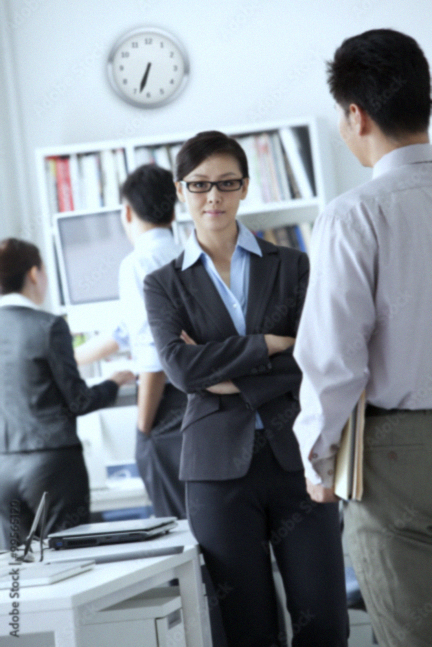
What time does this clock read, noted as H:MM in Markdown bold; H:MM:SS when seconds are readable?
**6:33**
